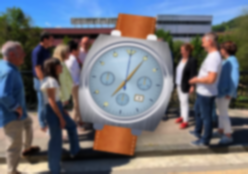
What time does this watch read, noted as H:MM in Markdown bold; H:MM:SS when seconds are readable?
**7:05**
